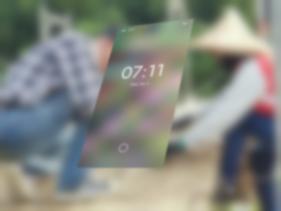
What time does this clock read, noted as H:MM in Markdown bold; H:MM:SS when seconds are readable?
**7:11**
